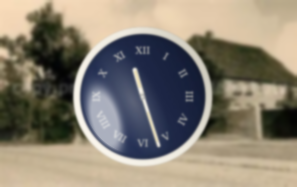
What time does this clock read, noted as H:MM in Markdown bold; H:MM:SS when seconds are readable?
**11:27**
